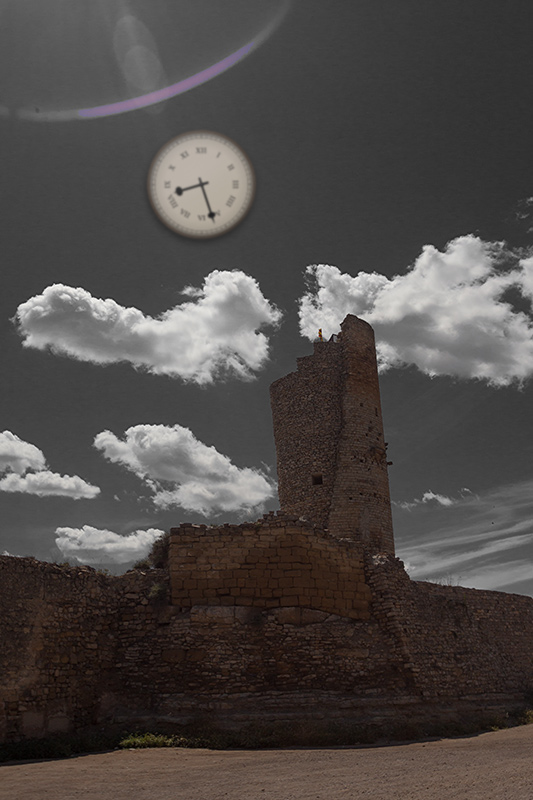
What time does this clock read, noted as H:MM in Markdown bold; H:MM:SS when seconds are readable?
**8:27**
